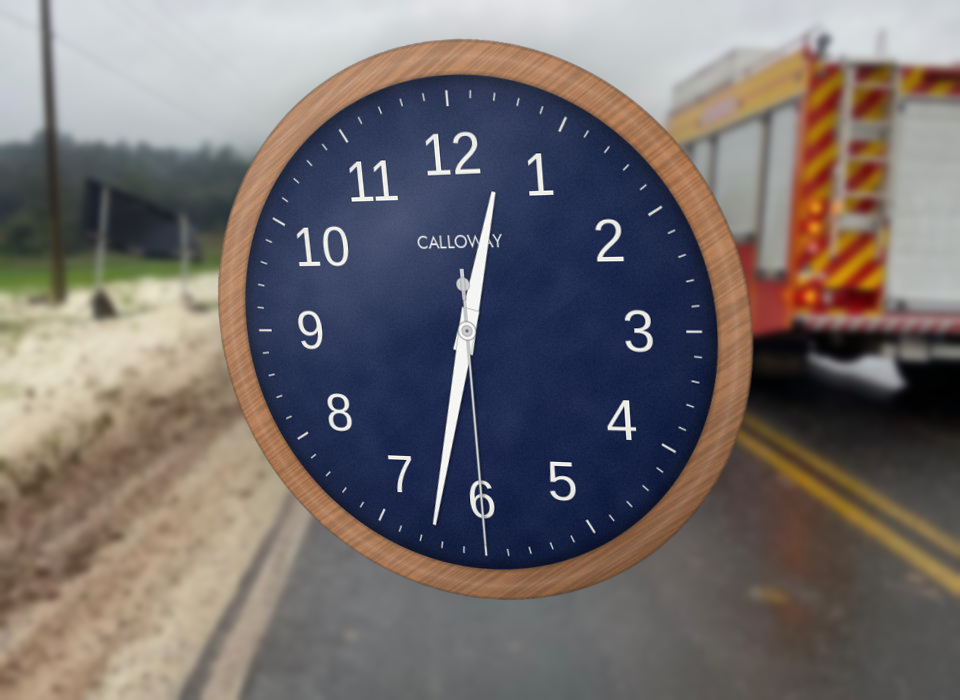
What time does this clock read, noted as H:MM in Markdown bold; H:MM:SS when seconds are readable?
**12:32:30**
